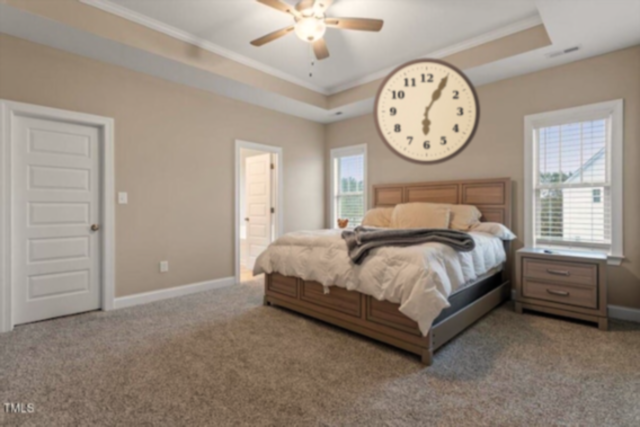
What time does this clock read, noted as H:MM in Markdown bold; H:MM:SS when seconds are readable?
**6:05**
